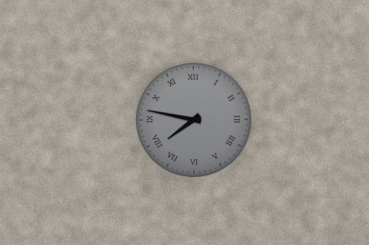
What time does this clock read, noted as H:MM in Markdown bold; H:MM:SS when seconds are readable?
**7:47**
